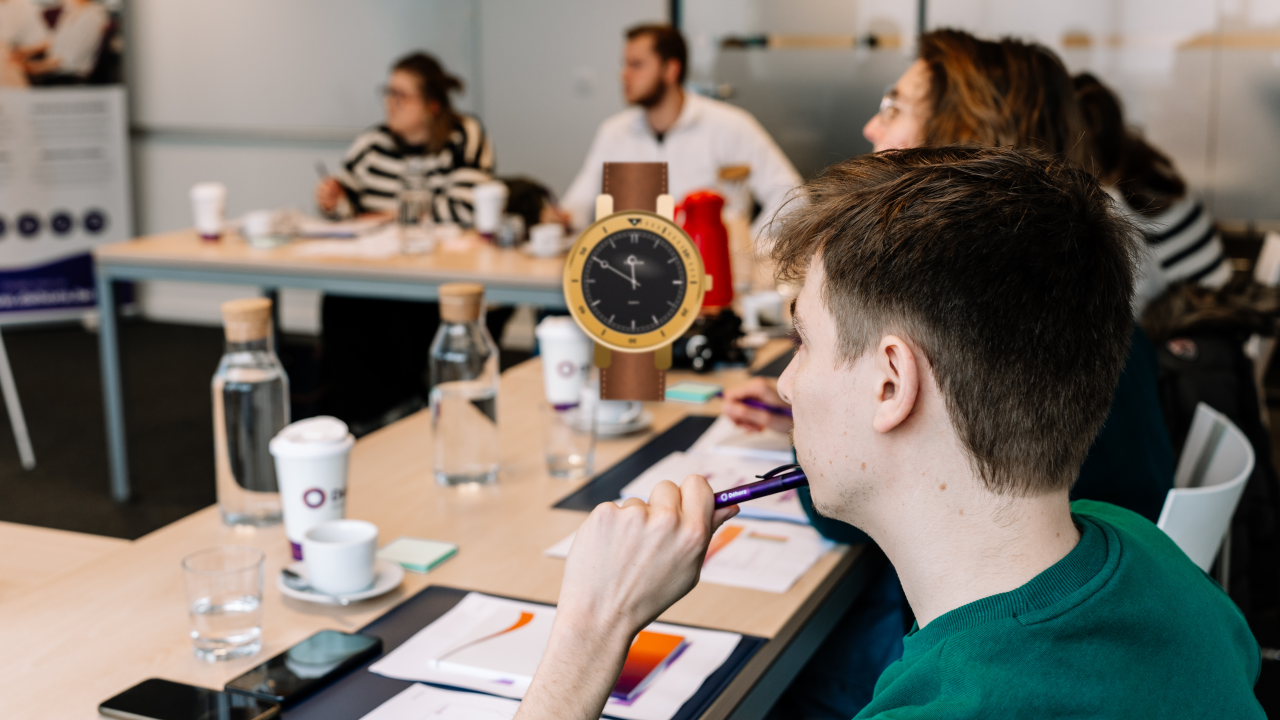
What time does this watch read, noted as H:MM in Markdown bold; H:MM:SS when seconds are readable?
**11:50**
